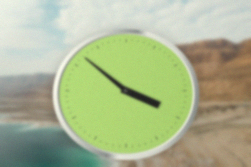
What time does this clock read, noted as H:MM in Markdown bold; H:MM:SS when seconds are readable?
**3:52**
